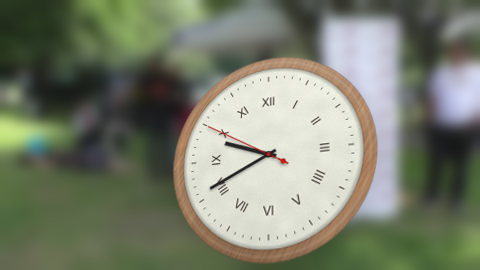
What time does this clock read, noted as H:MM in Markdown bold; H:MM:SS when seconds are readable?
**9:40:50**
